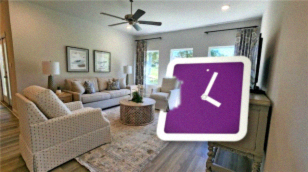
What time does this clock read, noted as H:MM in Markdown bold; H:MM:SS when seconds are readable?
**4:03**
